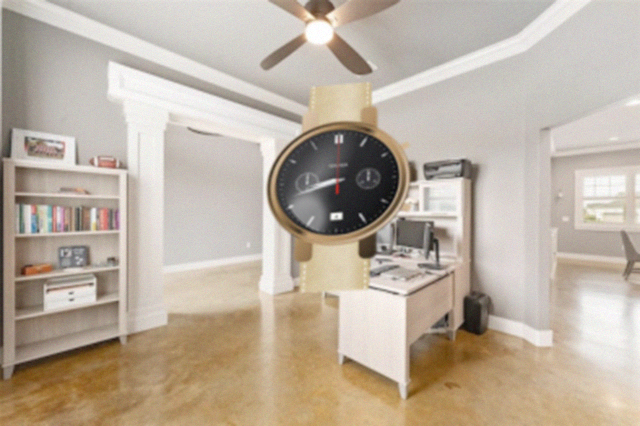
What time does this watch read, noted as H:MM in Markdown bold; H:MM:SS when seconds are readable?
**8:42**
